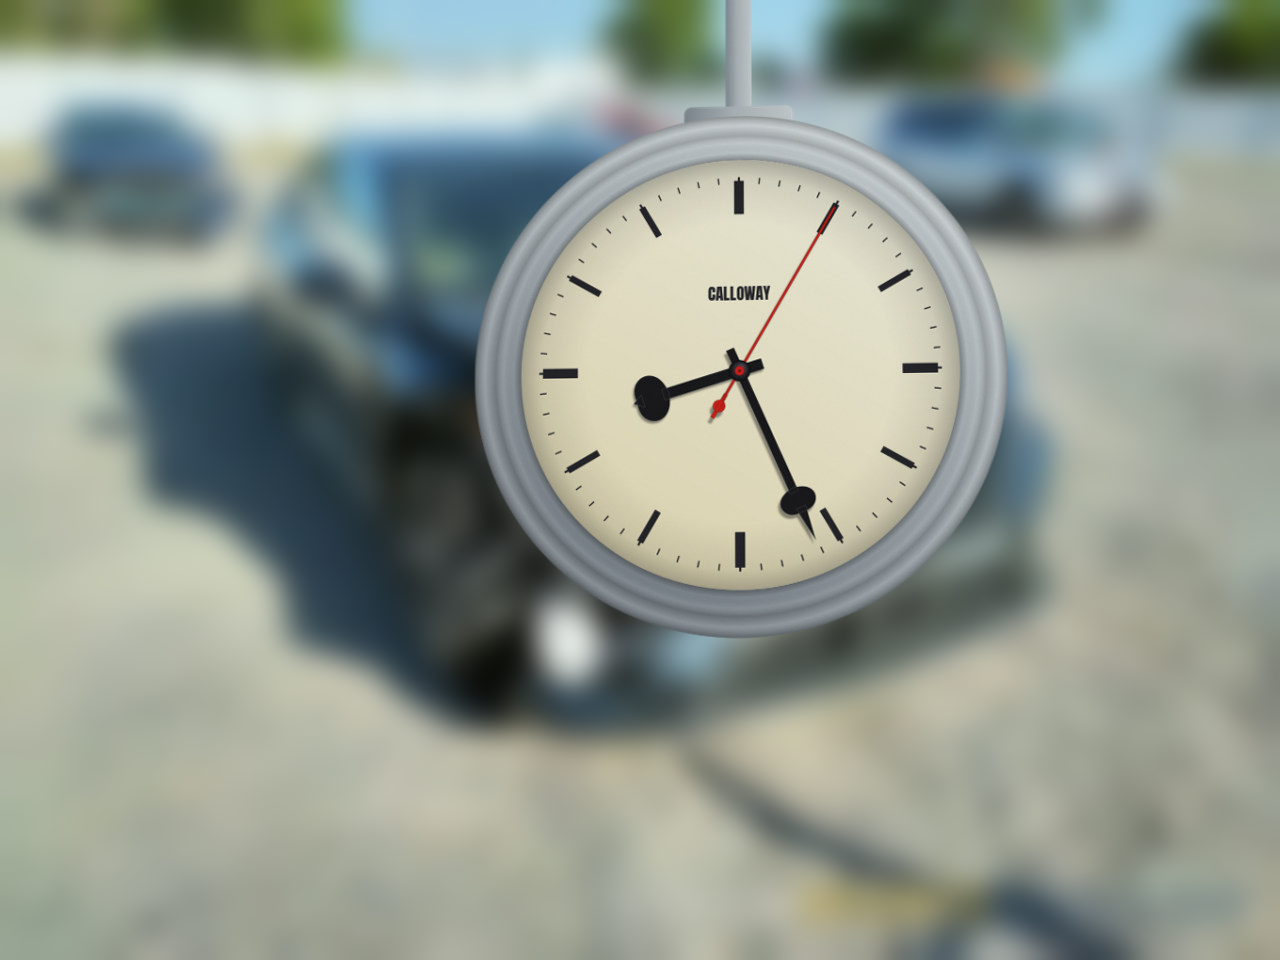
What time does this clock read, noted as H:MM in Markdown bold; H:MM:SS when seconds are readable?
**8:26:05**
